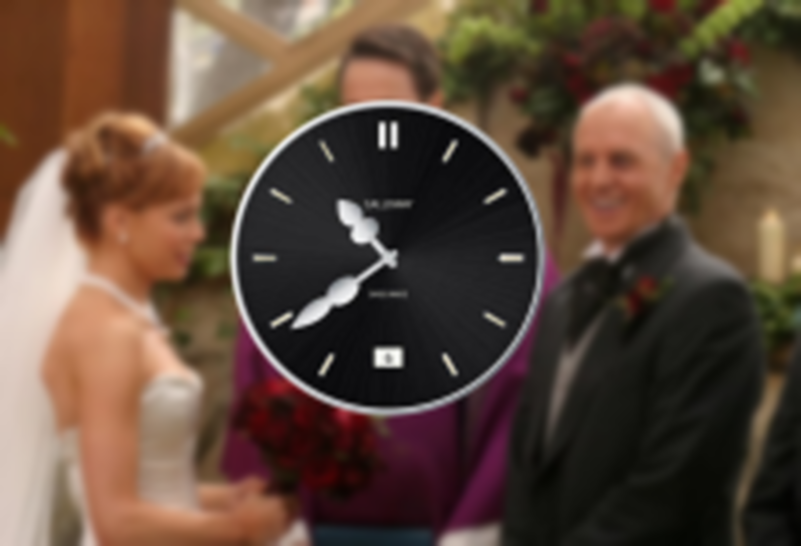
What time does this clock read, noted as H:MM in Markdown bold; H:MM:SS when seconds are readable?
**10:39**
